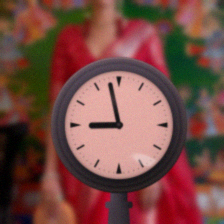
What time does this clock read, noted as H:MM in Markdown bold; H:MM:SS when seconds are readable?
**8:58**
